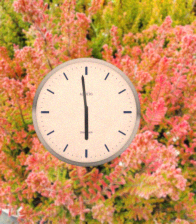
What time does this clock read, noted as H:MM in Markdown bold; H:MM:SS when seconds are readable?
**5:59**
